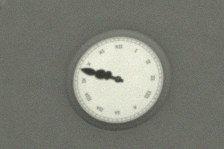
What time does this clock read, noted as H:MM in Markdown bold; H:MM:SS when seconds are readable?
**9:48**
